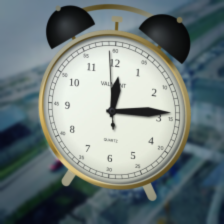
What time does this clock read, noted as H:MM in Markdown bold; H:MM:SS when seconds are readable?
**12:13:59**
